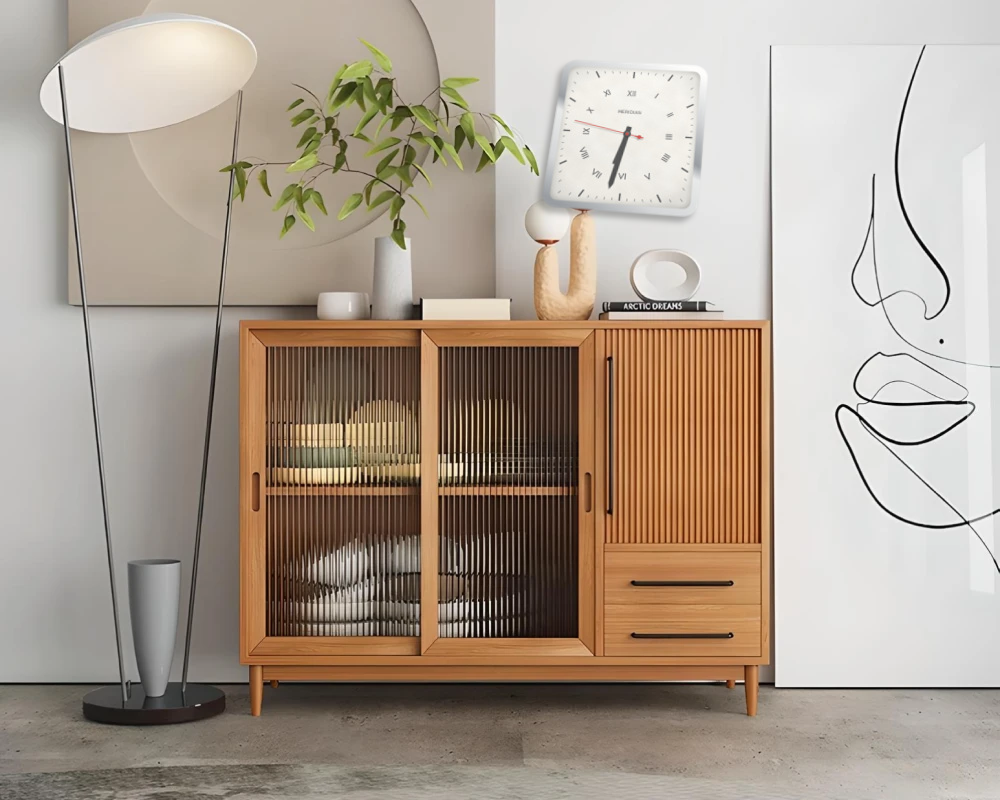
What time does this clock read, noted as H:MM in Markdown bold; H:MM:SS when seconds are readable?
**6:31:47**
